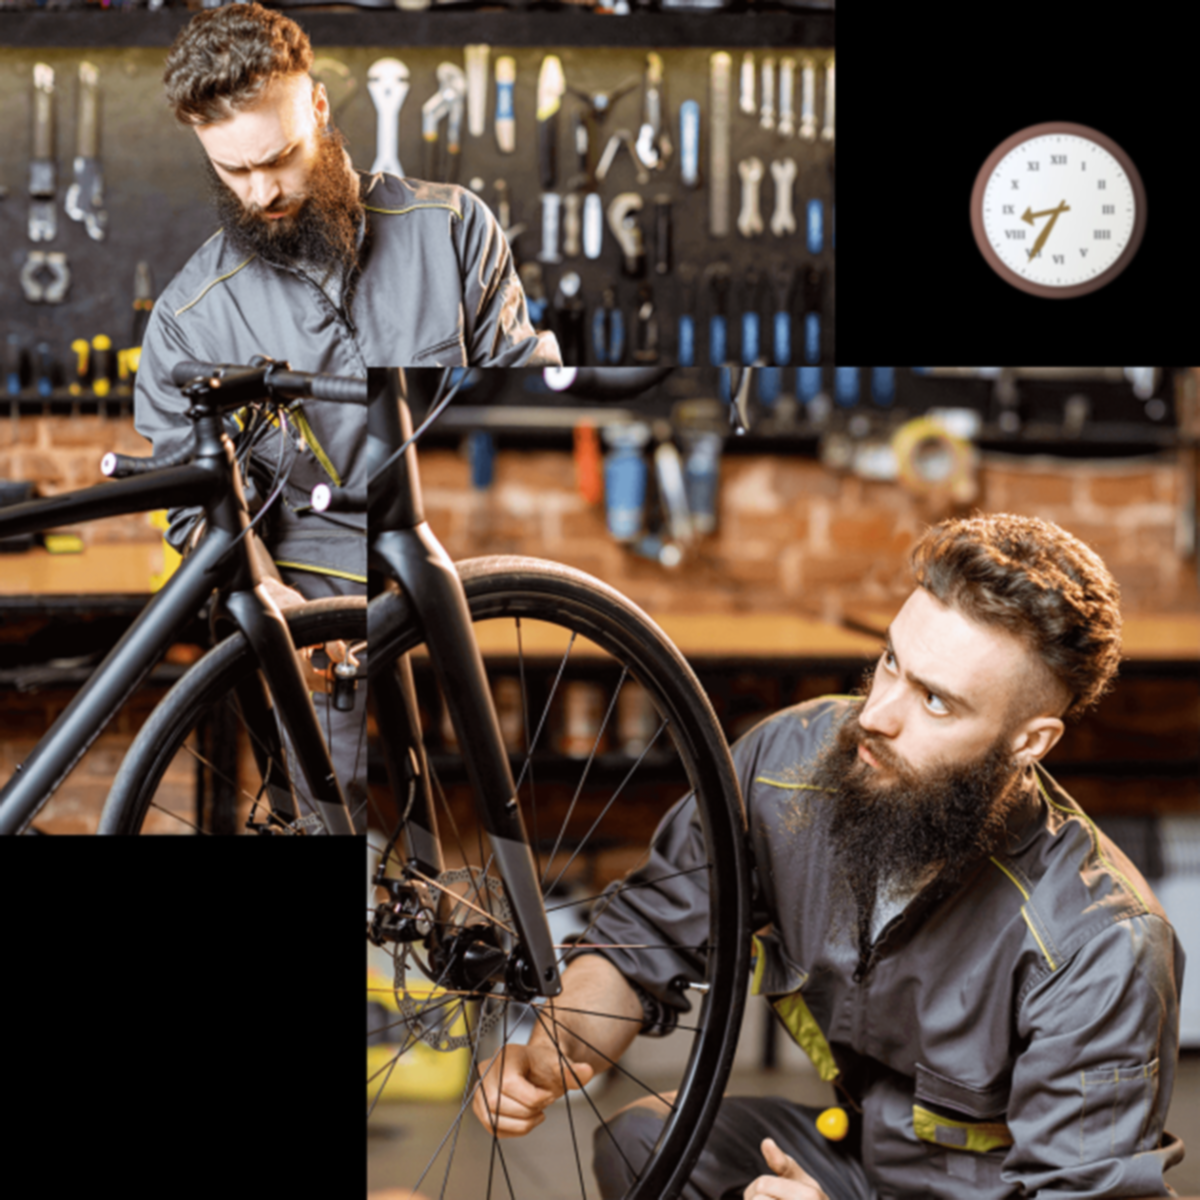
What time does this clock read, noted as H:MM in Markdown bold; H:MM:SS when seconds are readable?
**8:35**
